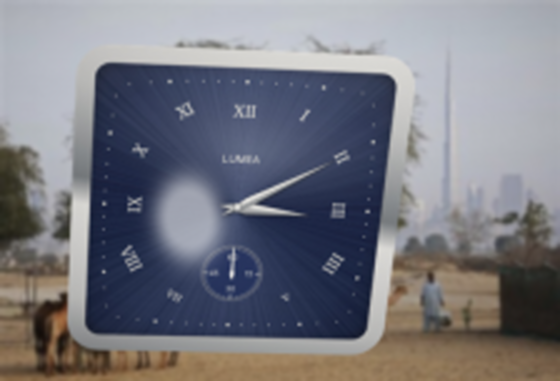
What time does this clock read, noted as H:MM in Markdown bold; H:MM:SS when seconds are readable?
**3:10**
